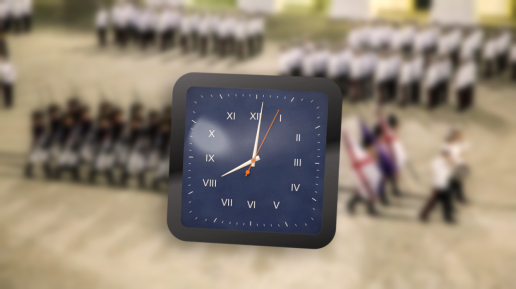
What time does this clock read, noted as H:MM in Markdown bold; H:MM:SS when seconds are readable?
**8:01:04**
